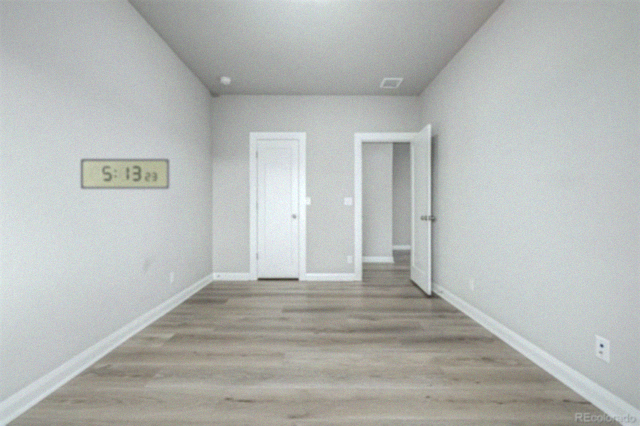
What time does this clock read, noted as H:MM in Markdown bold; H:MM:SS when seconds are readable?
**5:13**
